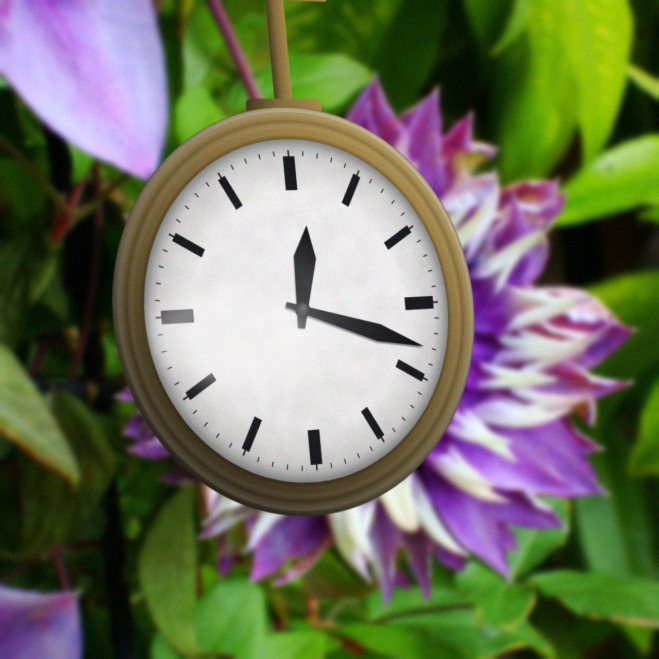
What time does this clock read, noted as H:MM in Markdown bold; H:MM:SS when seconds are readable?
**12:18**
